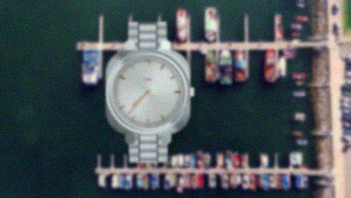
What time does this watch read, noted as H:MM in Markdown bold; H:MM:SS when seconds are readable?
**7:37**
